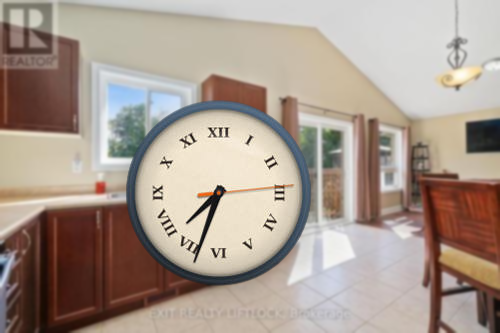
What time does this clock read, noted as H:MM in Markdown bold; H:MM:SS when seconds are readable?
**7:33:14**
